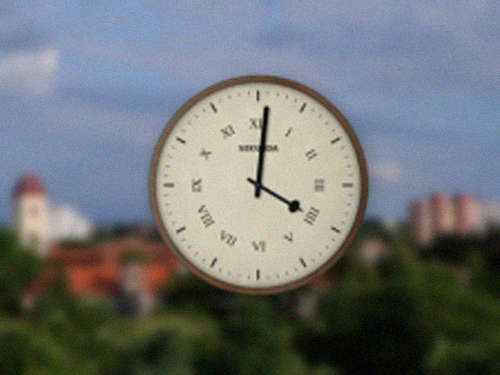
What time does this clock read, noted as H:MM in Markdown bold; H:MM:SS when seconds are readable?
**4:01**
